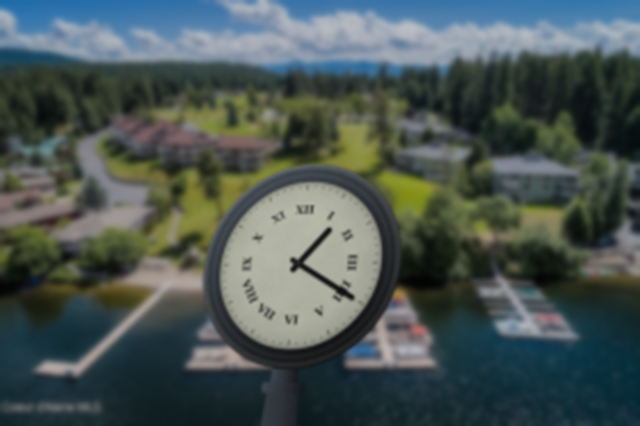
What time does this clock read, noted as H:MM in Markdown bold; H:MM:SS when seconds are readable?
**1:20**
